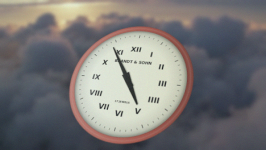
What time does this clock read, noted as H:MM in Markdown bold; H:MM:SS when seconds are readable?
**4:54**
